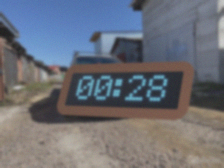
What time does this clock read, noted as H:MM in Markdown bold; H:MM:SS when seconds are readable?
**0:28**
